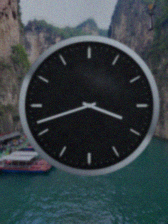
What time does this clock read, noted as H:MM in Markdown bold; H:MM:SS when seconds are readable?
**3:42**
